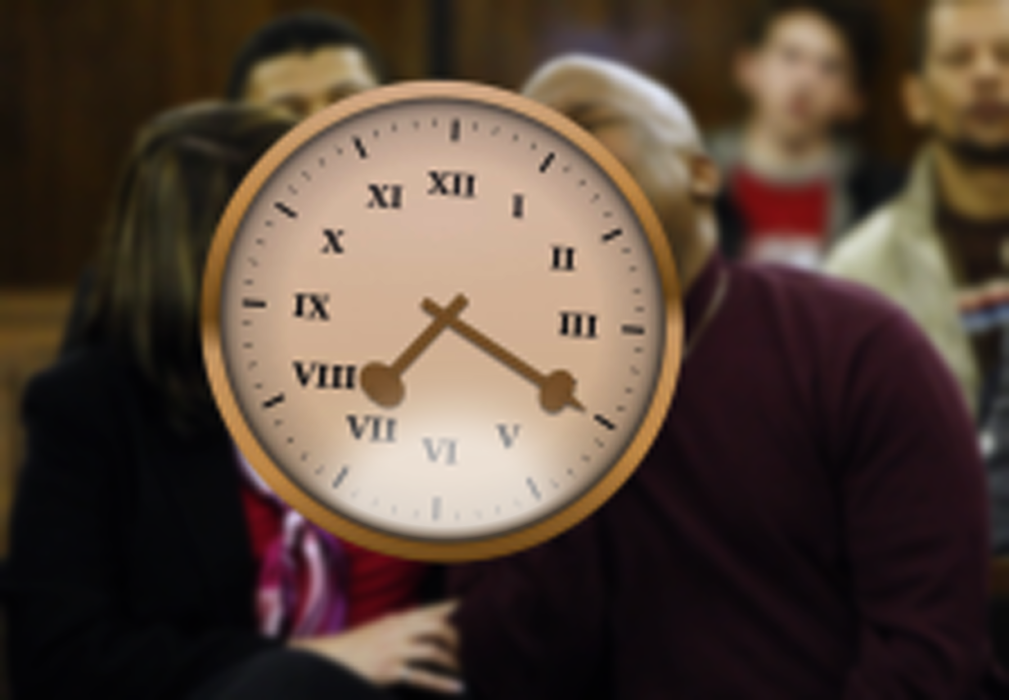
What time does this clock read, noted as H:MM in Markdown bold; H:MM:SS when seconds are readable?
**7:20**
